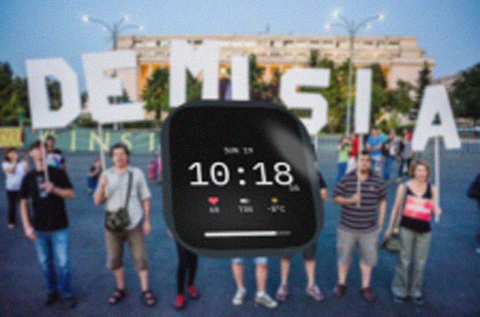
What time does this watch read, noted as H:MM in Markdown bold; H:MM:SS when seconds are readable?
**10:18**
